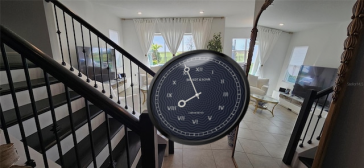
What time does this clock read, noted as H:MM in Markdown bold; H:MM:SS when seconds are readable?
**7:56**
